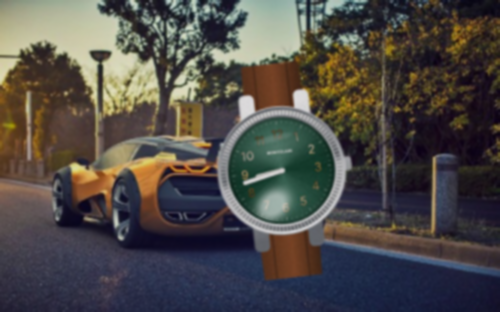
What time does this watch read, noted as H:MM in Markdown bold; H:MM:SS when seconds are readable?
**8:43**
